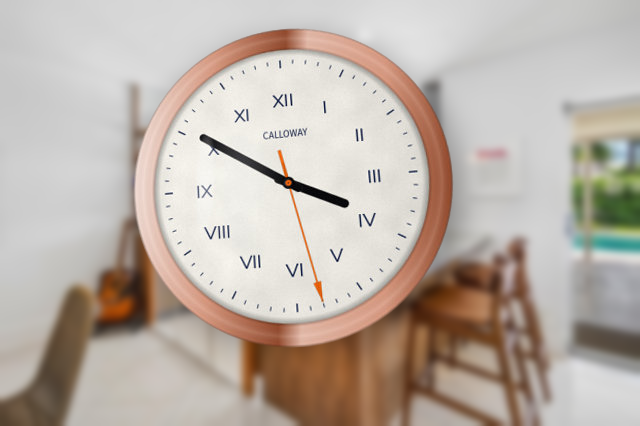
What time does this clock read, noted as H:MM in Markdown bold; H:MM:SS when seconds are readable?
**3:50:28**
